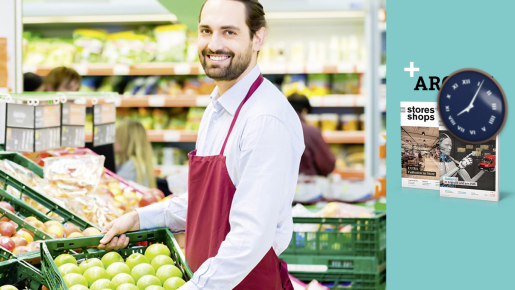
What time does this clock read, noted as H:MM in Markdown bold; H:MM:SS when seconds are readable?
**8:06**
